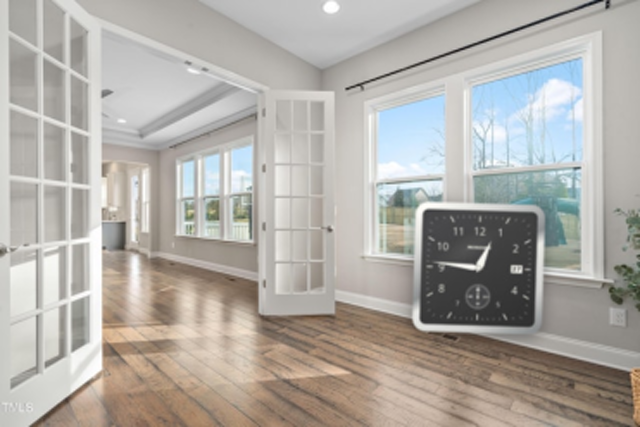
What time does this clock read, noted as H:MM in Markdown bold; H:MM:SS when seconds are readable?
**12:46**
